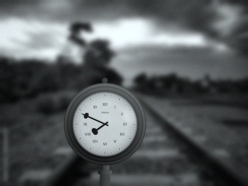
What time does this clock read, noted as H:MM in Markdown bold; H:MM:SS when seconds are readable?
**7:49**
